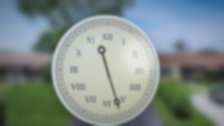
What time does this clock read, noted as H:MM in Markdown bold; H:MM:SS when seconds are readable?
**11:27**
